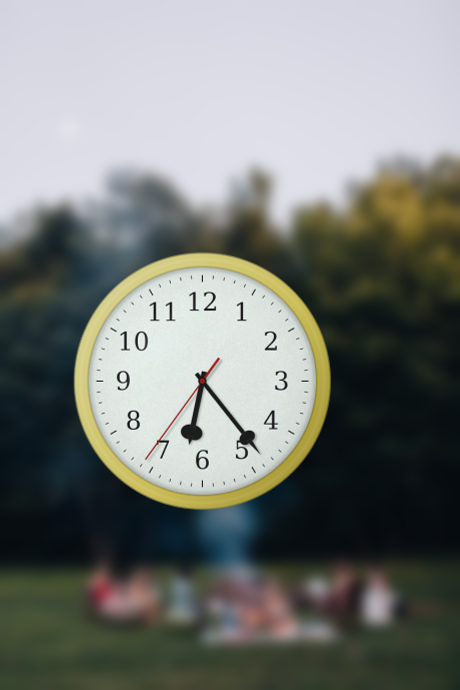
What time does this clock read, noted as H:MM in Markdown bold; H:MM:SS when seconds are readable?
**6:23:36**
